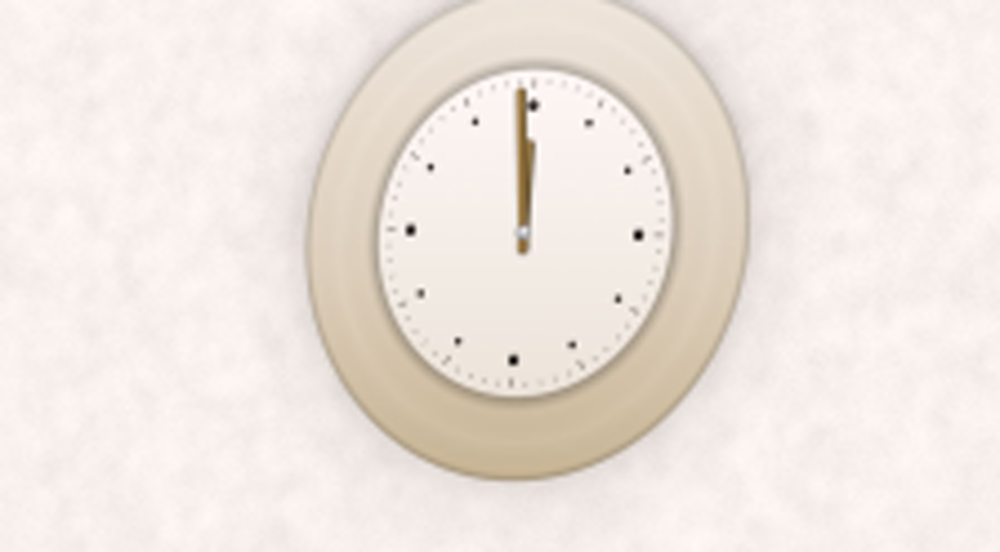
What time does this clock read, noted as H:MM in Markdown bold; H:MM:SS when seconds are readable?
**11:59**
